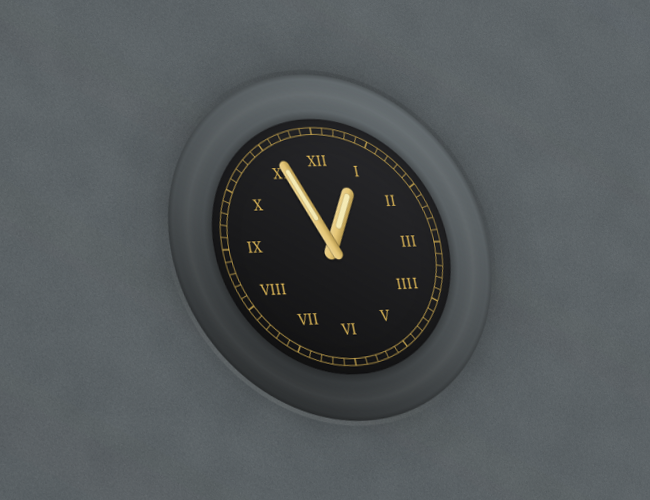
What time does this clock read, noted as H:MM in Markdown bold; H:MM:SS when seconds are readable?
**12:56**
